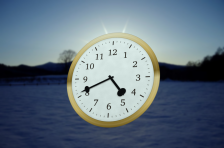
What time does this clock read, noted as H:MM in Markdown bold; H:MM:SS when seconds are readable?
**4:41**
